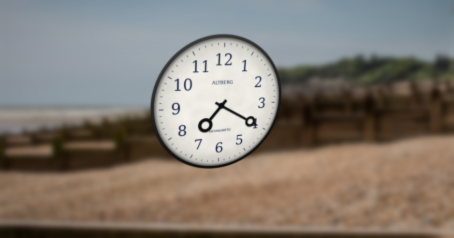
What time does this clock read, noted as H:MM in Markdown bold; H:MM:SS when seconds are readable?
**7:20**
